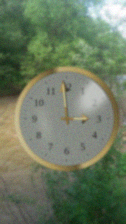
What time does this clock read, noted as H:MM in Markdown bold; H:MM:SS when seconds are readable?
**2:59**
